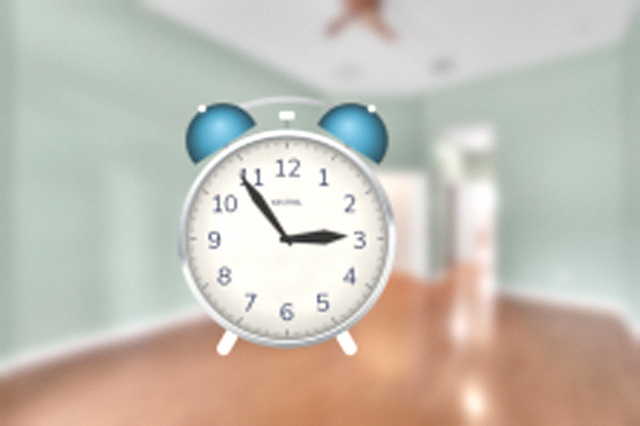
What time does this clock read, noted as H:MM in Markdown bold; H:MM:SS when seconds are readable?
**2:54**
